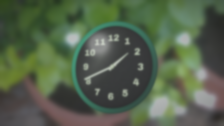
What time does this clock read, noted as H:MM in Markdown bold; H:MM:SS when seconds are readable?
**1:41**
